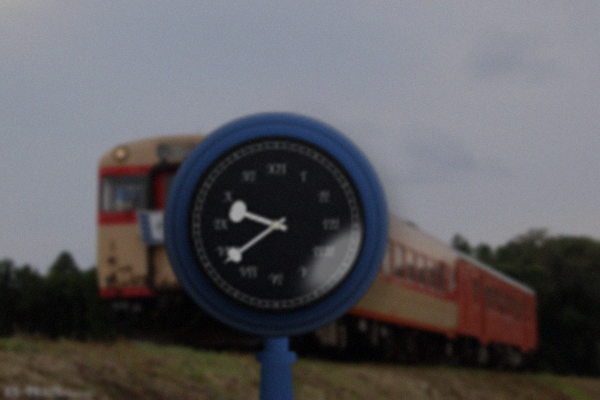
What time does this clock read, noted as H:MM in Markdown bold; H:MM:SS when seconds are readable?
**9:39**
